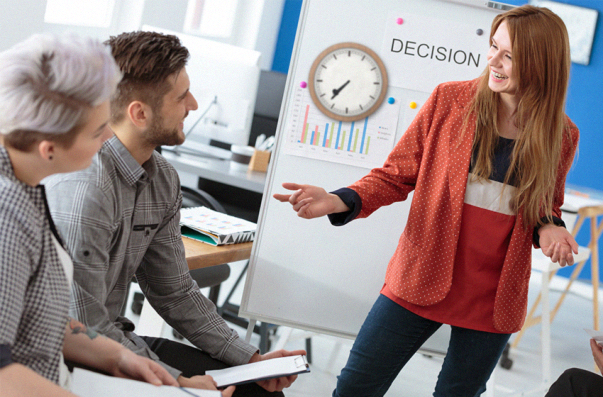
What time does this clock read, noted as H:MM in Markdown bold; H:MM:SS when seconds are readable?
**7:37**
